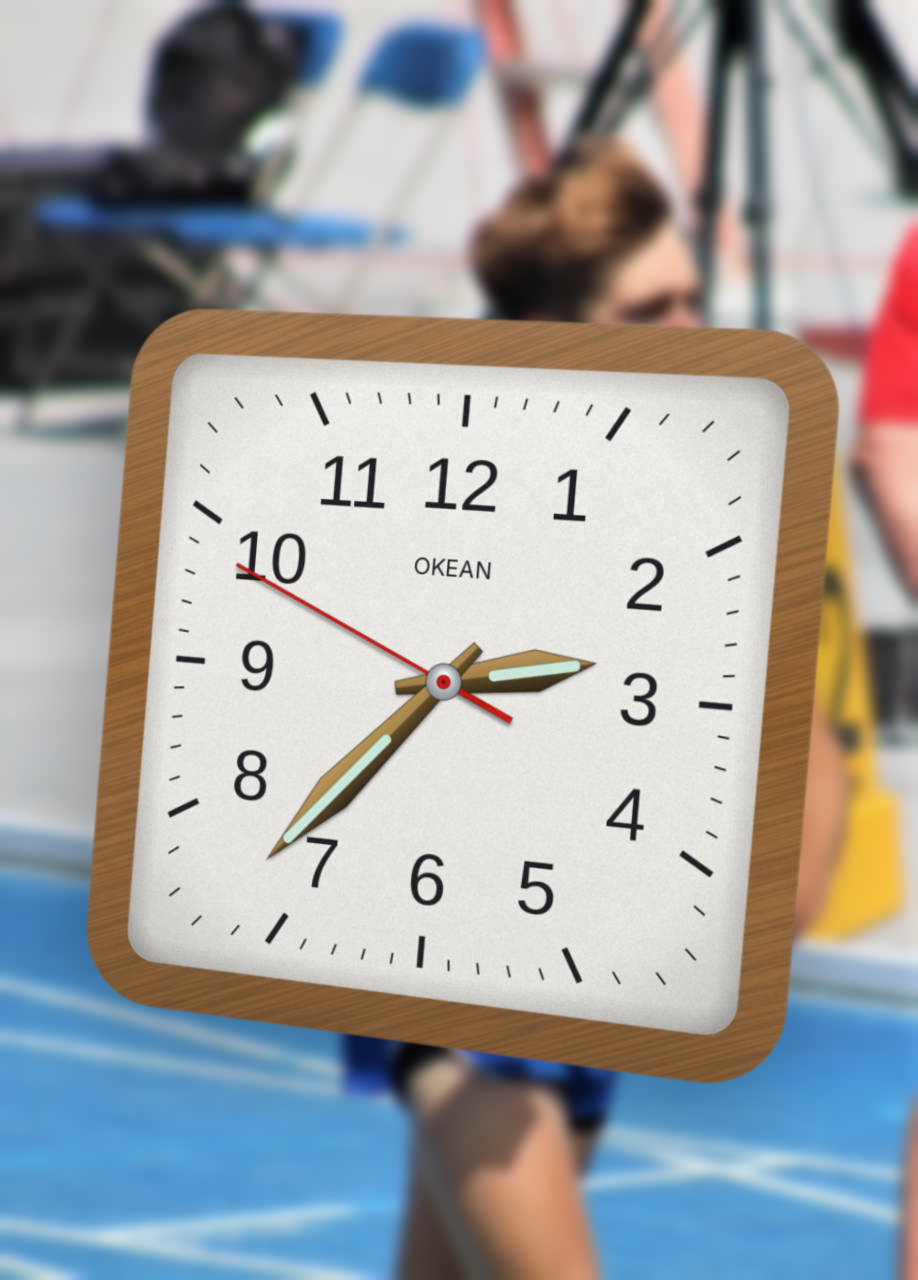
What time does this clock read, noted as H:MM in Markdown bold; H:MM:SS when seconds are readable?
**2:36:49**
